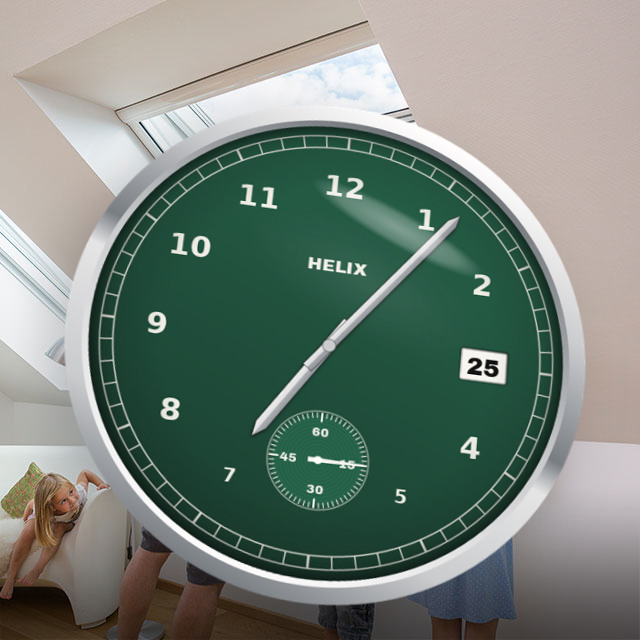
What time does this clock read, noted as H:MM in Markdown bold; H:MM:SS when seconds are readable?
**7:06:15**
